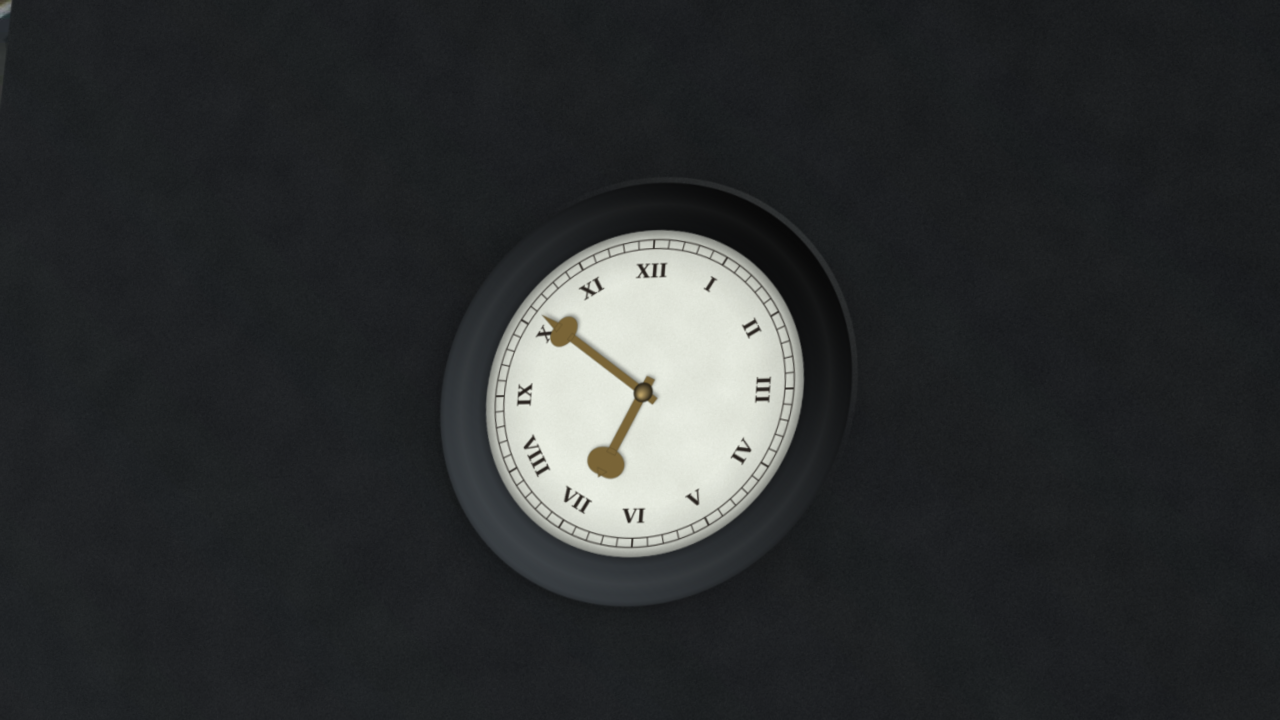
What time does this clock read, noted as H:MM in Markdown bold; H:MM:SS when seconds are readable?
**6:51**
